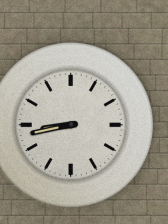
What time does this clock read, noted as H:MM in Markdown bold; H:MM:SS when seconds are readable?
**8:43**
